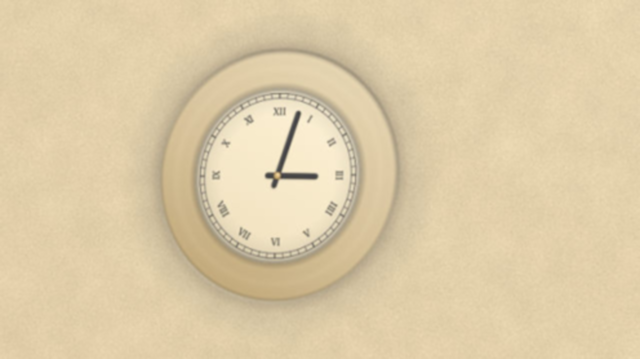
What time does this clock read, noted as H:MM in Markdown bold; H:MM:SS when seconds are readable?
**3:03**
